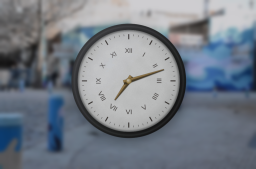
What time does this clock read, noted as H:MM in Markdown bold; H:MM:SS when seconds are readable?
**7:12**
